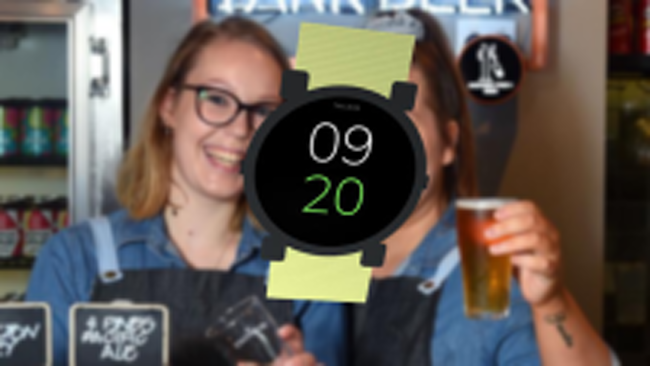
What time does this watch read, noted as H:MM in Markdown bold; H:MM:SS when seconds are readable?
**9:20**
